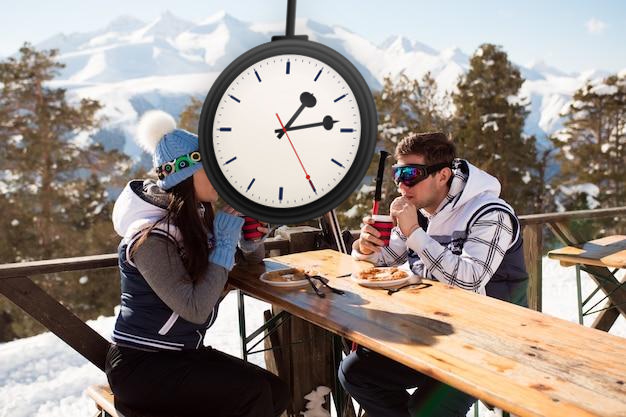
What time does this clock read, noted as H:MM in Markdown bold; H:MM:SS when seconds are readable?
**1:13:25**
